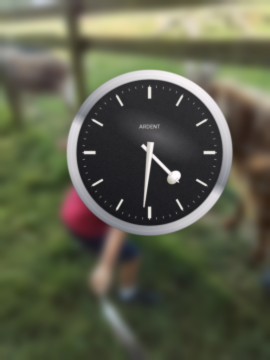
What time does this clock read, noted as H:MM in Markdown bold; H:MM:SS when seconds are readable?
**4:31**
